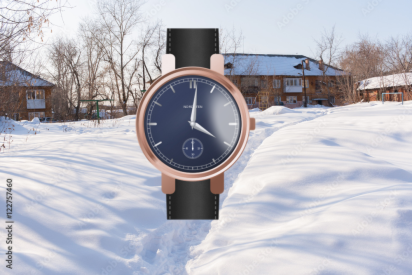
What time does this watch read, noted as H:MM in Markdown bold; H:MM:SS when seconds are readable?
**4:01**
